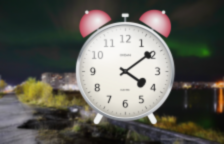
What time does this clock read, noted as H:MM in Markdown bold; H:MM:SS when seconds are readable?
**4:09**
